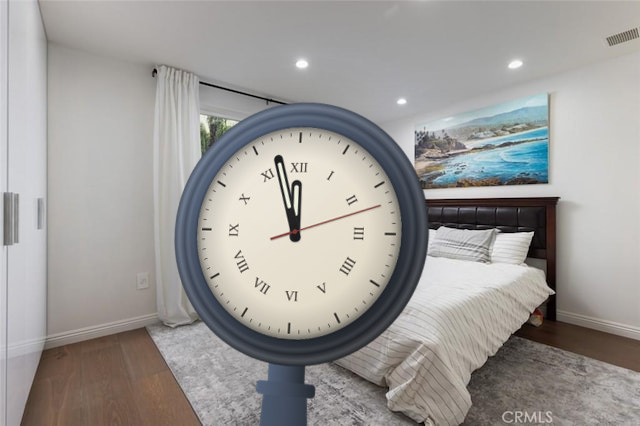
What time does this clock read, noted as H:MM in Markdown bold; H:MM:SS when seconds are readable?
**11:57:12**
